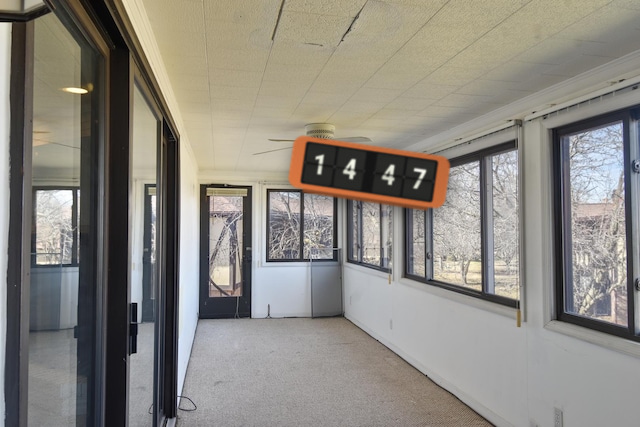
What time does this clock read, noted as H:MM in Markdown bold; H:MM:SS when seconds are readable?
**14:47**
